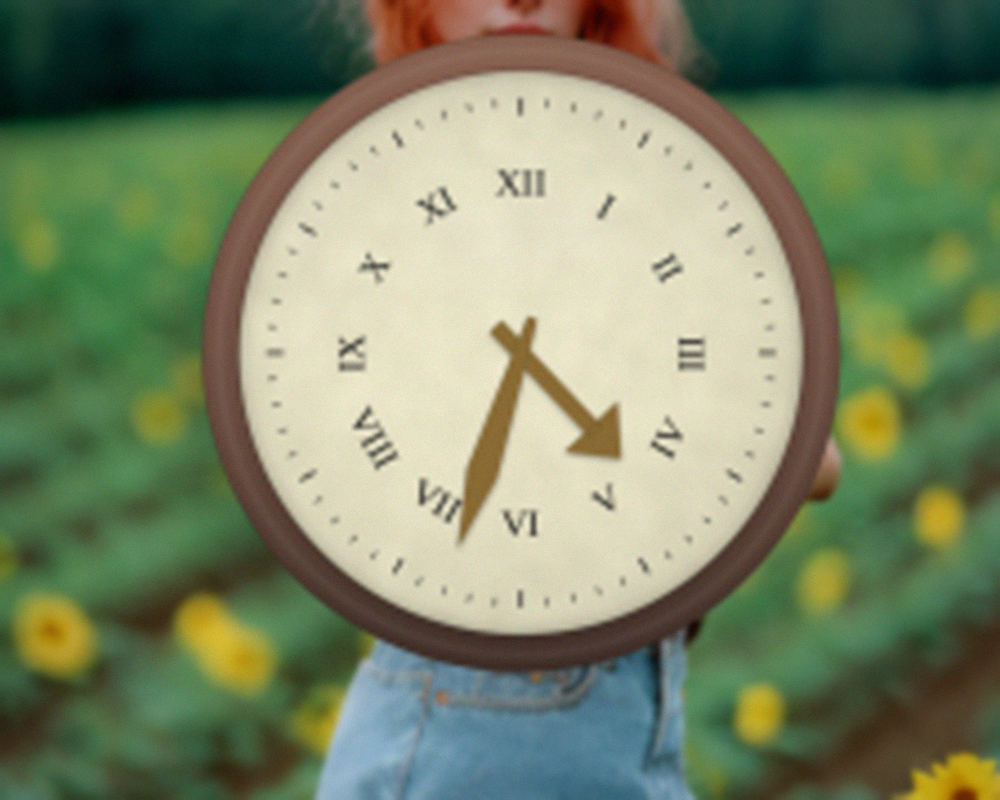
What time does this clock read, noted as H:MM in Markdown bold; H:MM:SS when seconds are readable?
**4:33**
